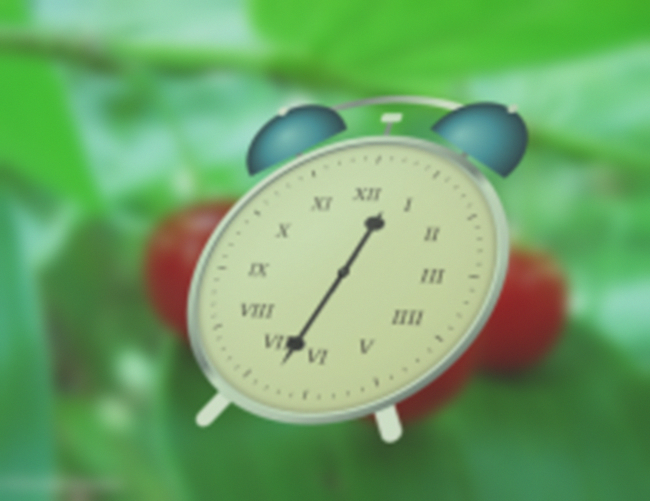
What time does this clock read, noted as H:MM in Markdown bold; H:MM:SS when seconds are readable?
**12:33**
